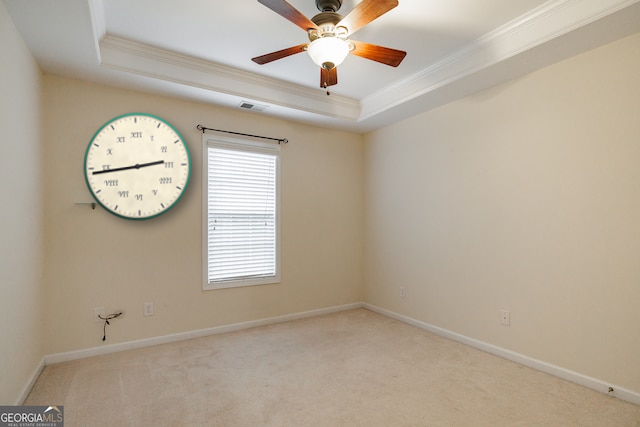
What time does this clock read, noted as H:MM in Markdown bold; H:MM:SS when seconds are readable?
**2:44**
